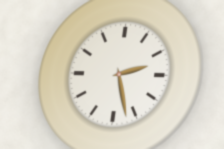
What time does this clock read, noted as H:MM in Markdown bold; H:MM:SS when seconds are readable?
**2:27**
